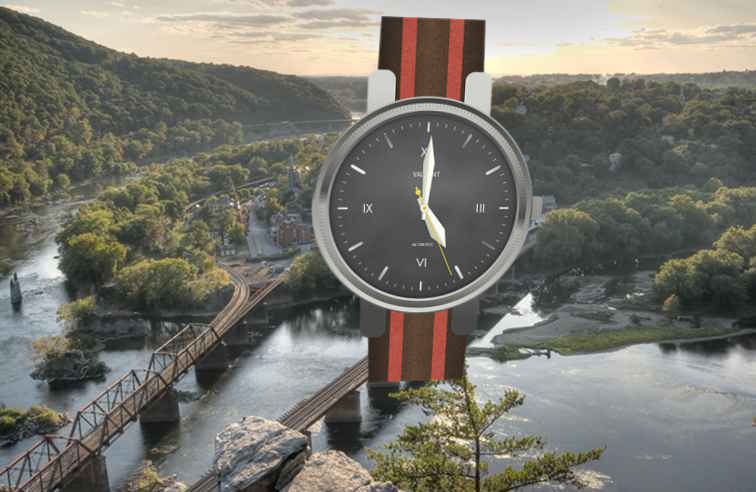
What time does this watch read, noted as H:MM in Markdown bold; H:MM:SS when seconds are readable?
**5:00:26**
